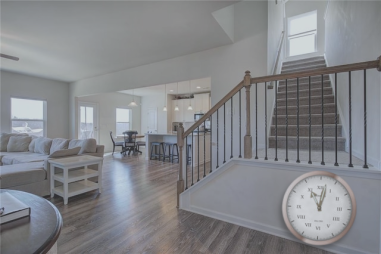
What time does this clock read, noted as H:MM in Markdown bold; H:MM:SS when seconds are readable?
**11:02**
